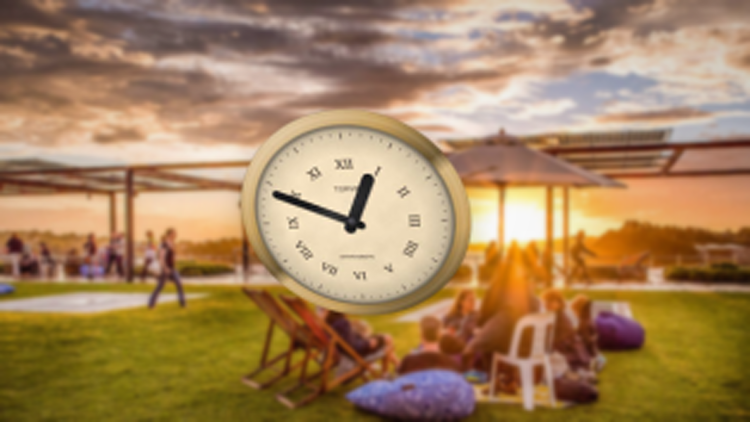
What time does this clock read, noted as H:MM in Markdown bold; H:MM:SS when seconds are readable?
**12:49**
